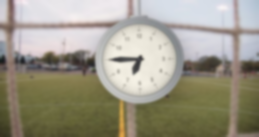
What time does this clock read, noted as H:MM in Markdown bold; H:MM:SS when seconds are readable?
**6:45**
